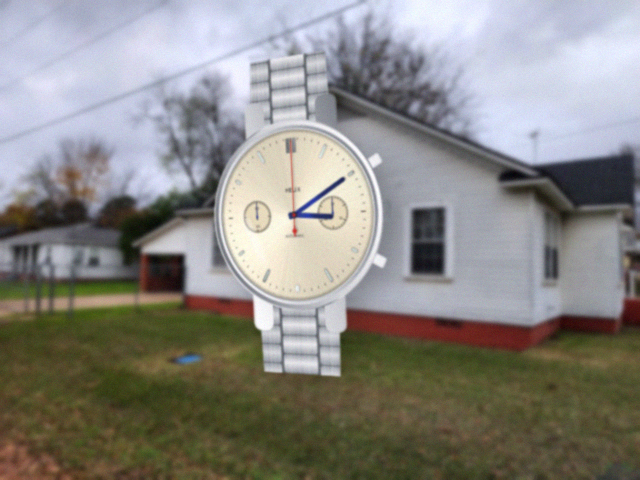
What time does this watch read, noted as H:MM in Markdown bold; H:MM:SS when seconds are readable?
**3:10**
